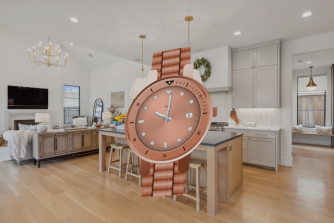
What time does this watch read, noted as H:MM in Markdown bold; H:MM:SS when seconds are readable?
**10:01**
